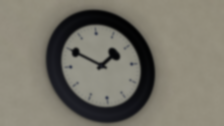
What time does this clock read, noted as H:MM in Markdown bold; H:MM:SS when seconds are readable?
**1:50**
